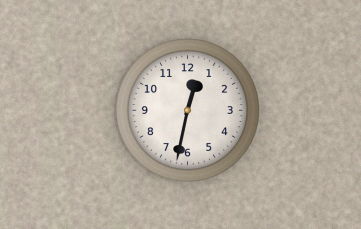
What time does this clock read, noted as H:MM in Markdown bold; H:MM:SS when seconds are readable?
**12:32**
